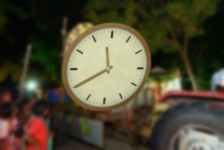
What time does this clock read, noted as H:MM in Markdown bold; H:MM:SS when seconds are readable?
**11:40**
